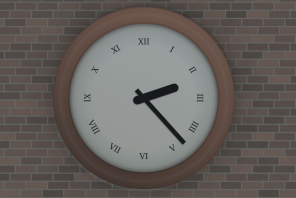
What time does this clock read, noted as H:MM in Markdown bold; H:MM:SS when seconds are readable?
**2:23**
